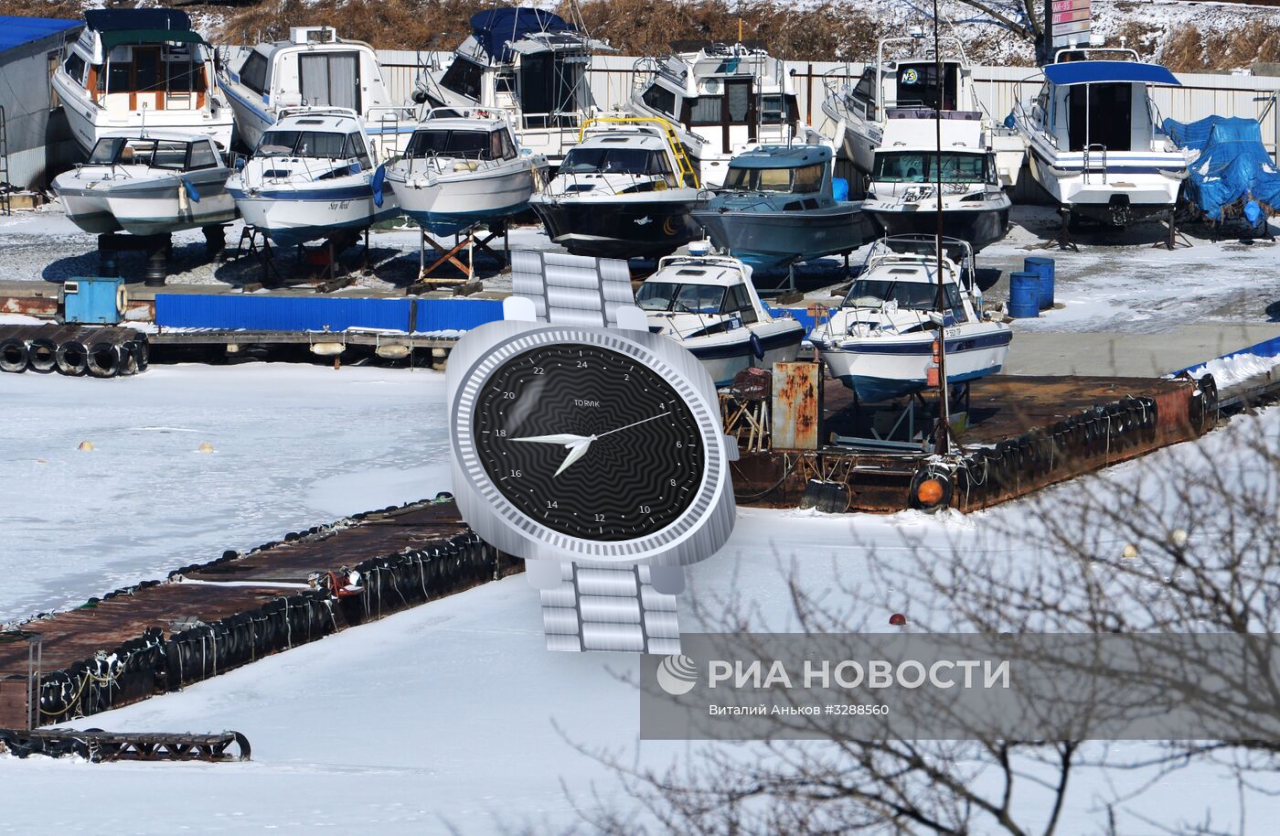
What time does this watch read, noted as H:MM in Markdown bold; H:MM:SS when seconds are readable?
**14:44:11**
